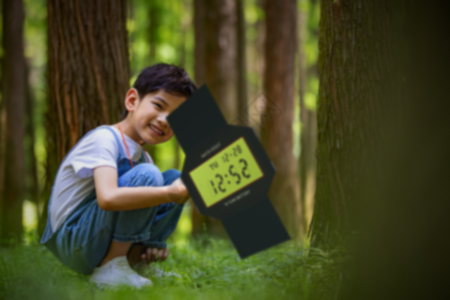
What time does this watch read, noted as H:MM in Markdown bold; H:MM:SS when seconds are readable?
**12:52**
